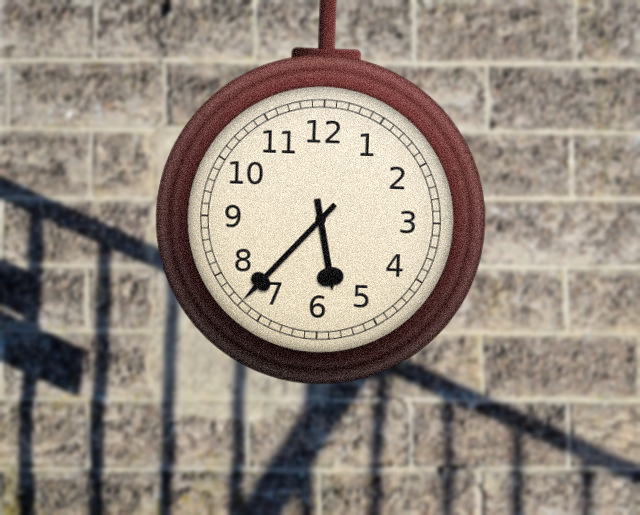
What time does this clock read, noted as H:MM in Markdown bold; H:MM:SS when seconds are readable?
**5:37**
